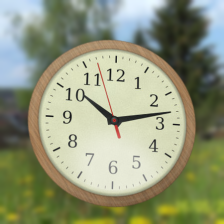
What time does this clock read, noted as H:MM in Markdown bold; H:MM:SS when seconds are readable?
**10:12:57**
